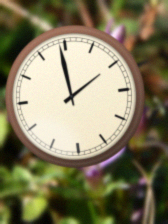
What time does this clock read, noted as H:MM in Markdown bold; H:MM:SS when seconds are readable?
**1:59**
